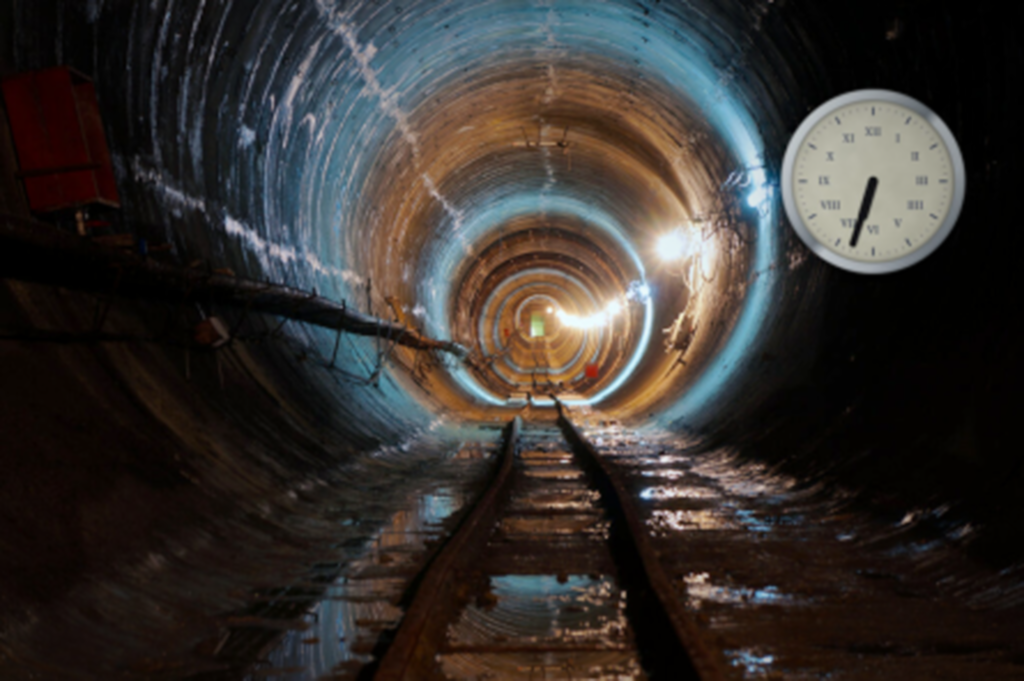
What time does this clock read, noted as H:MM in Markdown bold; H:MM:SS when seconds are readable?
**6:33**
